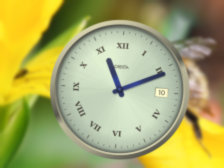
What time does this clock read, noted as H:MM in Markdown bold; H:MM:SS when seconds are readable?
**11:11**
